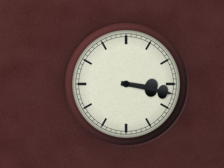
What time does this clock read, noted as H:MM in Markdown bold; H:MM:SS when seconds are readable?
**3:17**
